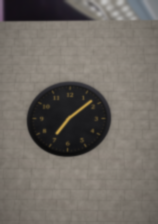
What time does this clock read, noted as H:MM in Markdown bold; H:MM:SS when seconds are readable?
**7:08**
